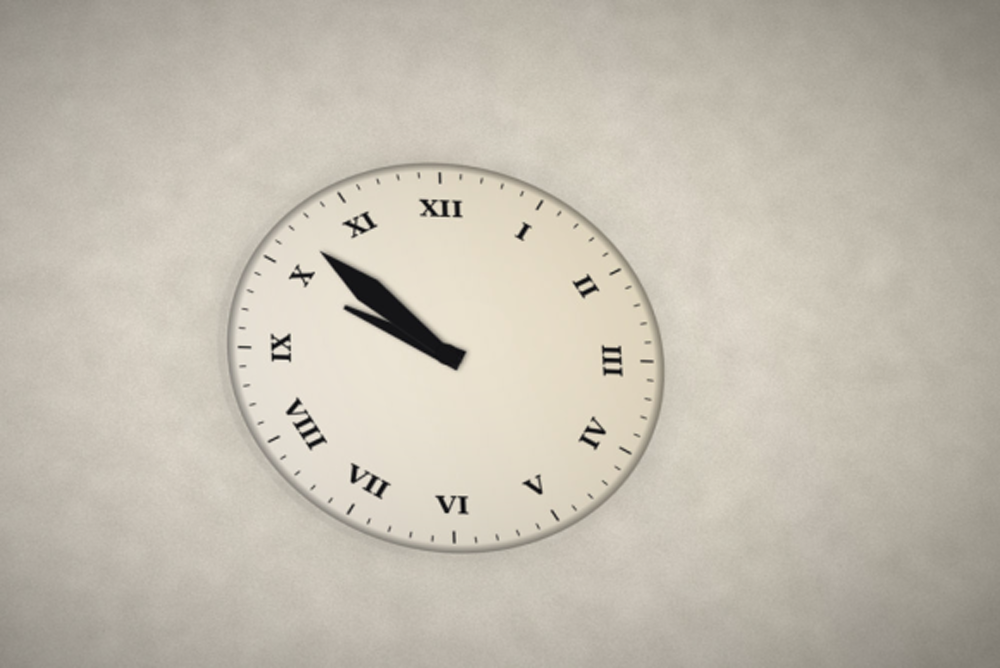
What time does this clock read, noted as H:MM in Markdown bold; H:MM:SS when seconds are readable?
**9:52**
